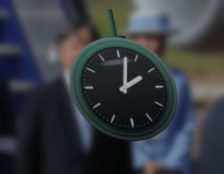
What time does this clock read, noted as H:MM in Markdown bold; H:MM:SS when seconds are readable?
**2:02**
